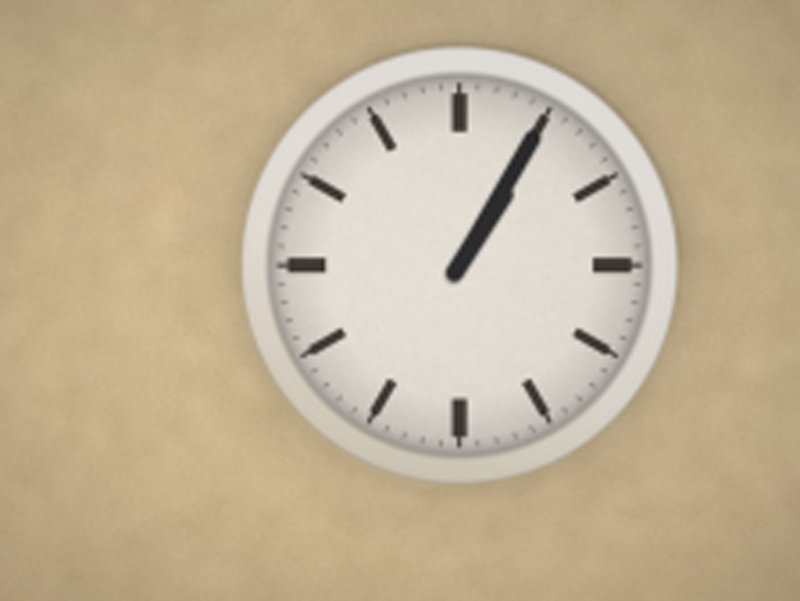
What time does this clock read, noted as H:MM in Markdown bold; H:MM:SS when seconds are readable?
**1:05**
